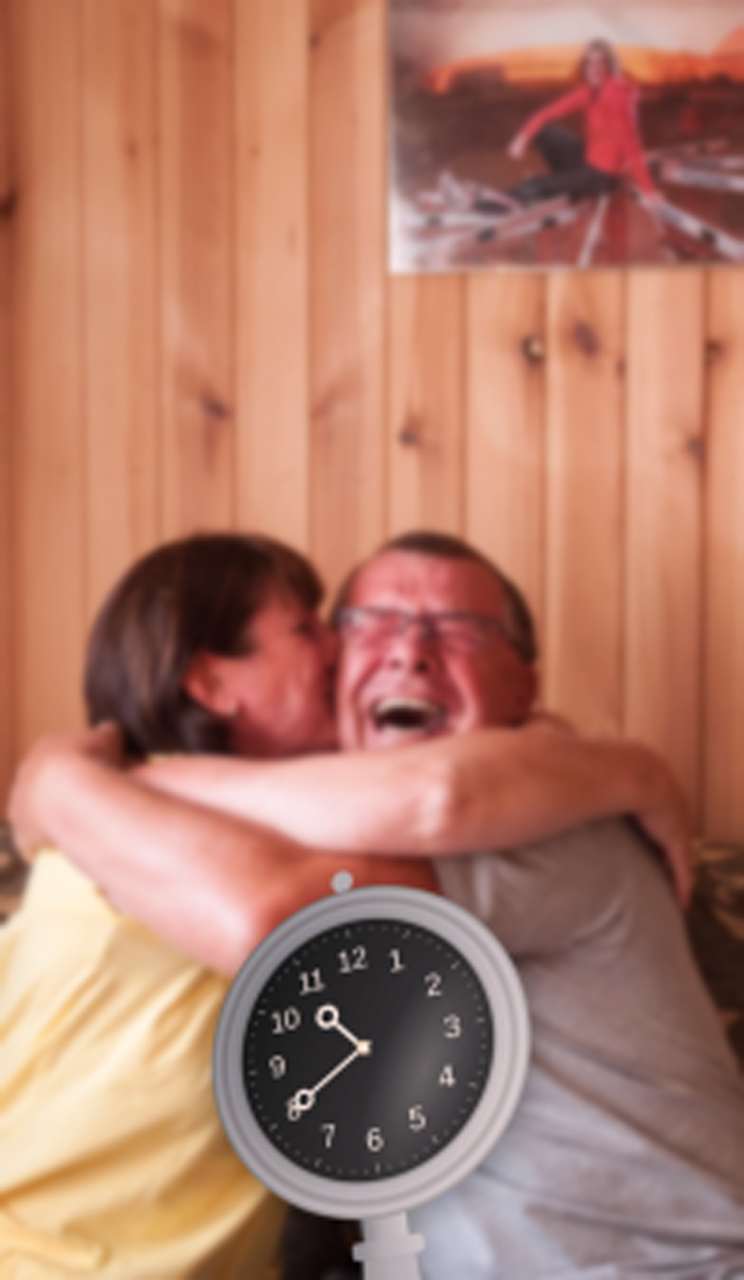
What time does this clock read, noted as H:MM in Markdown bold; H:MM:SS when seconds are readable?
**10:40**
